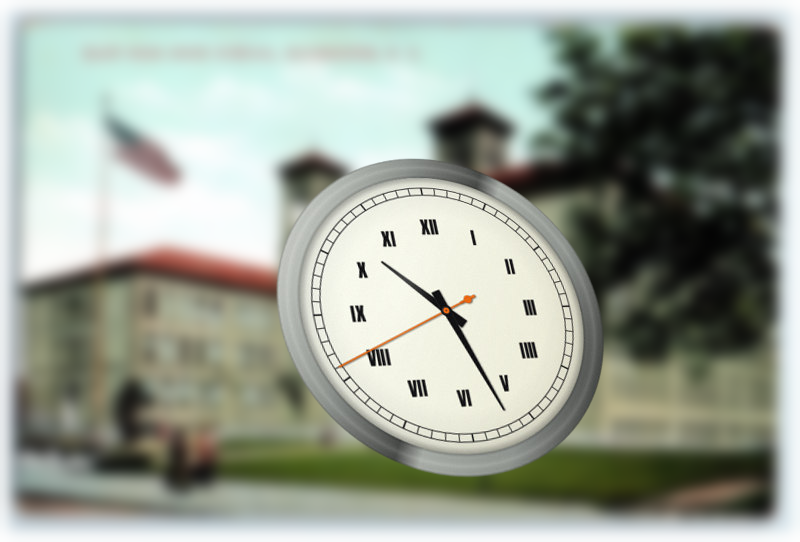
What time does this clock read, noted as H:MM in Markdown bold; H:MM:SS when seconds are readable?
**10:26:41**
